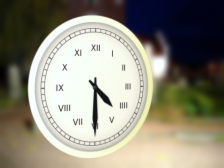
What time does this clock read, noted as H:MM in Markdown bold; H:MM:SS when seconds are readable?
**4:30**
